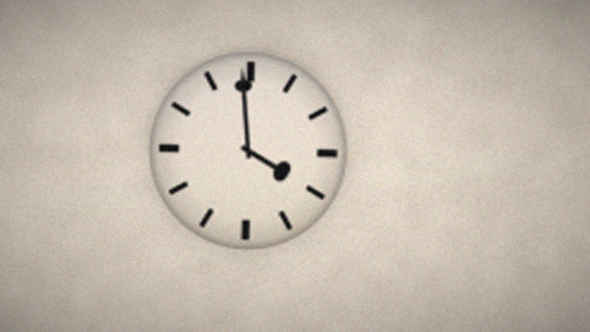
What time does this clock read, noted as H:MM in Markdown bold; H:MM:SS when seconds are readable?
**3:59**
